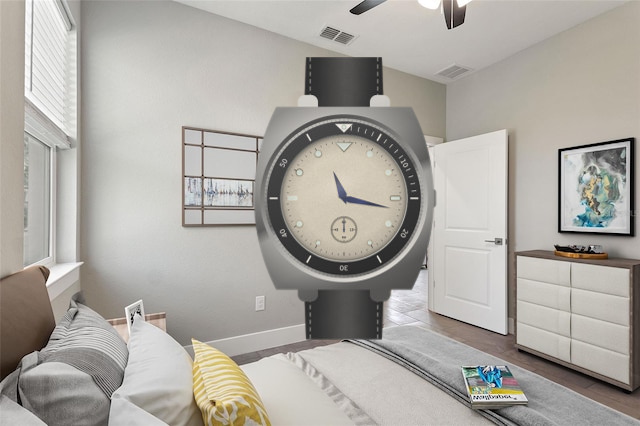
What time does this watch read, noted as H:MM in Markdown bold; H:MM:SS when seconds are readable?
**11:17**
